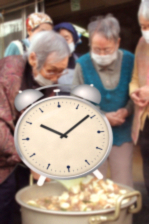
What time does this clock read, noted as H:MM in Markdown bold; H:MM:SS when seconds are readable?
**10:09**
